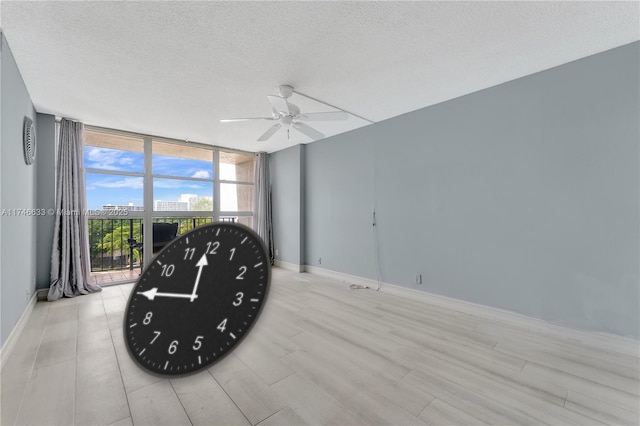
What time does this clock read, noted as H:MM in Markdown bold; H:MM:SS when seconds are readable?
**11:45**
